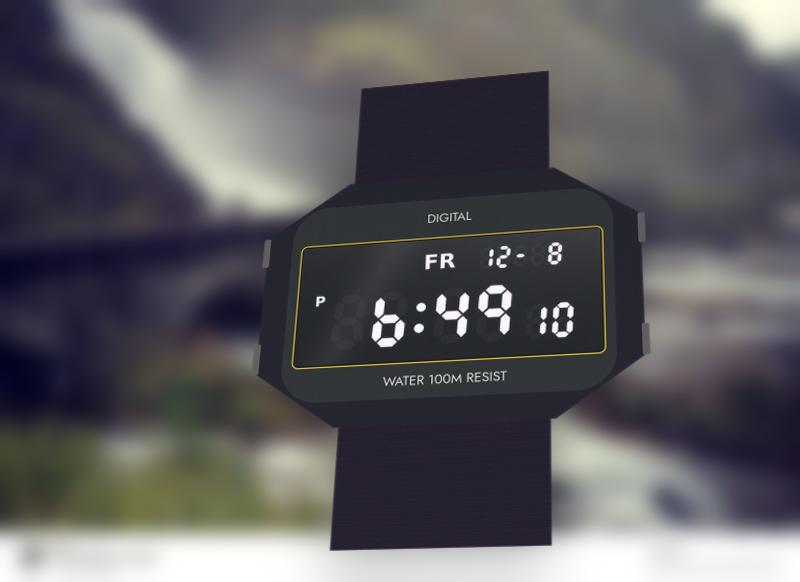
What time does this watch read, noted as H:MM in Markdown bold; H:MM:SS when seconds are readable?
**6:49:10**
